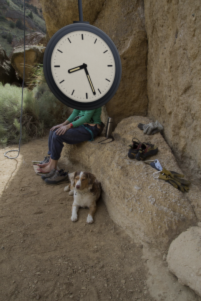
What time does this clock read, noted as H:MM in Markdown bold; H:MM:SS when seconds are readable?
**8:27**
